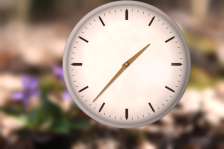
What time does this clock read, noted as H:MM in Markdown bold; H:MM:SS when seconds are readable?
**1:37**
